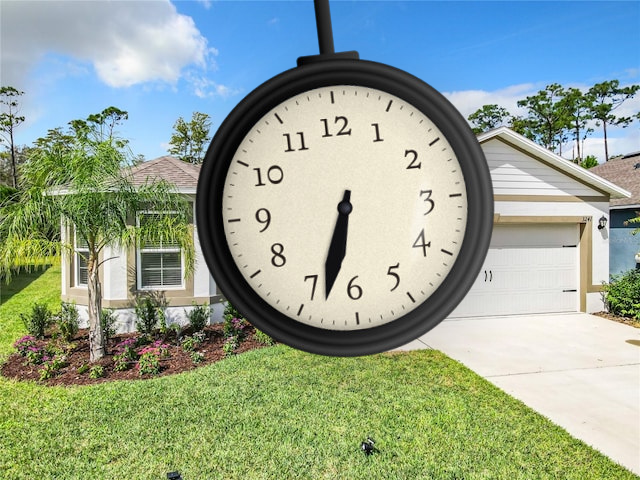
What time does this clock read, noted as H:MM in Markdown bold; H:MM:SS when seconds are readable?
**6:33**
